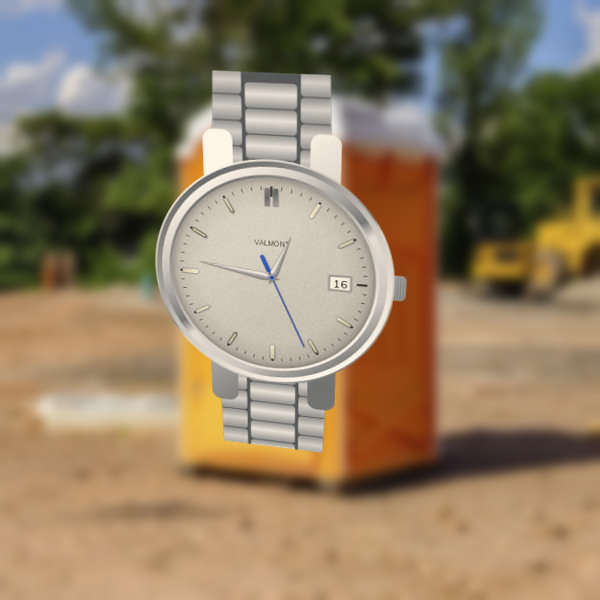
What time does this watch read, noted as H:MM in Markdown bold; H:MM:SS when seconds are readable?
**12:46:26**
